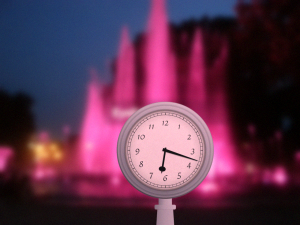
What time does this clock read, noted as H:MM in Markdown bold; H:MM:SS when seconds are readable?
**6:18**
